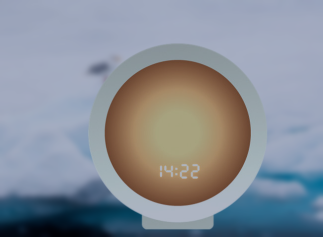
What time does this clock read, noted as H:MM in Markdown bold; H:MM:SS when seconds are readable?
**14:22**
